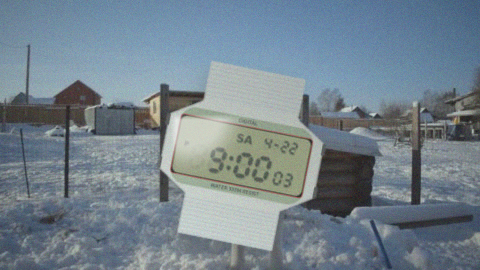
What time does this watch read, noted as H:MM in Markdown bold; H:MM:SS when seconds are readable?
**9:00:03**
